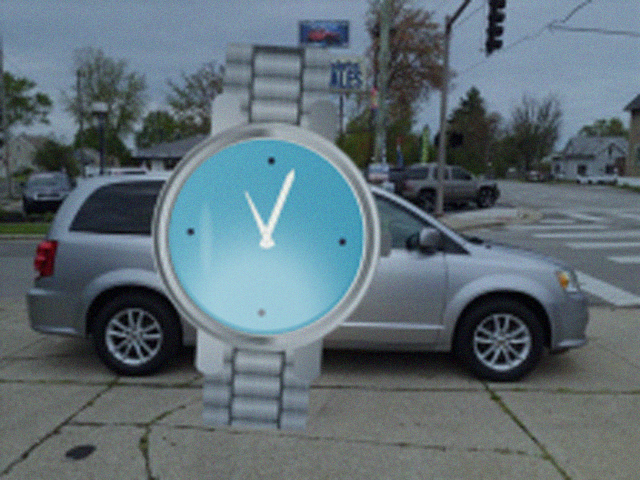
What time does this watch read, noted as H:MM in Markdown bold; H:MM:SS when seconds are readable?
**11:03**
